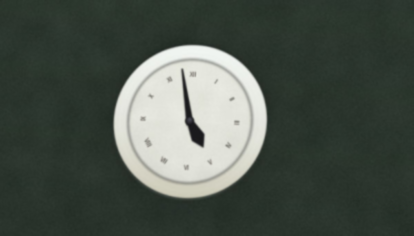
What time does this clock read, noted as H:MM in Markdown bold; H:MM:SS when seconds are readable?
**4:58**
